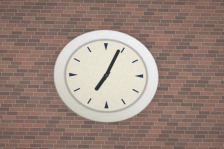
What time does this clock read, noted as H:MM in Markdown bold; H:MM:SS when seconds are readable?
**7:04**
